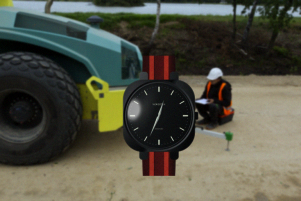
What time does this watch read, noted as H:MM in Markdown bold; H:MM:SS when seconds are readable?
**12:34**
